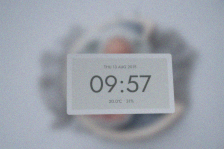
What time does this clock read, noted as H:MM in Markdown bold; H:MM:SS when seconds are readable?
**9:57**
